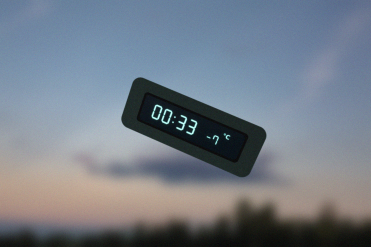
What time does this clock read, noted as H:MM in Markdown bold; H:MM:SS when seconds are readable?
**0:33**
